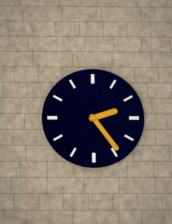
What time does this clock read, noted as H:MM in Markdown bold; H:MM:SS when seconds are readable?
**2:24**
